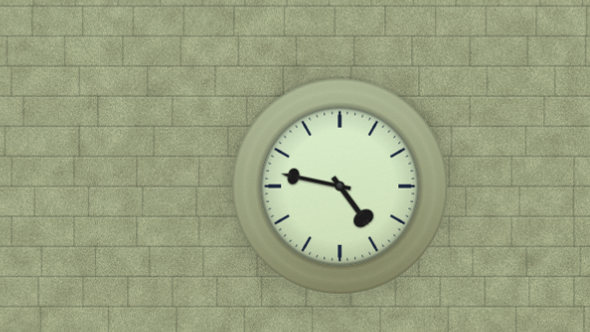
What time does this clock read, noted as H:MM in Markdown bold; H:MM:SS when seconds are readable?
**4:47**
